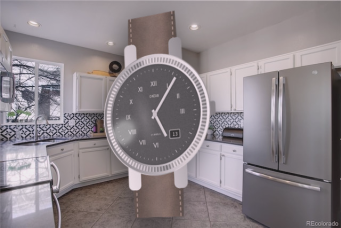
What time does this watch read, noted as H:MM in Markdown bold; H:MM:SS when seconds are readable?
**5:06**
